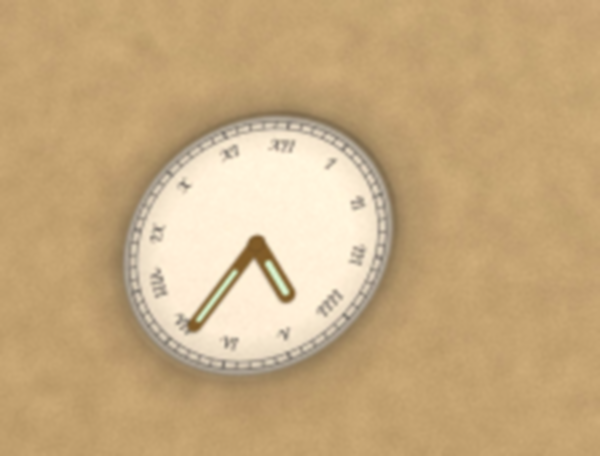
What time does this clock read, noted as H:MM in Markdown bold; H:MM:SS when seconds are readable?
**4:34**
